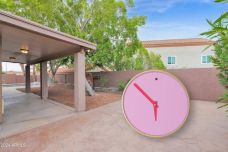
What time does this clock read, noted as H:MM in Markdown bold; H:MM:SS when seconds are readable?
**5:52**
